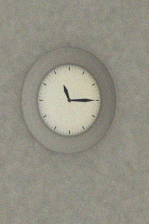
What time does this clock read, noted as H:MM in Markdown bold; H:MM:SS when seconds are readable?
**11:15**
